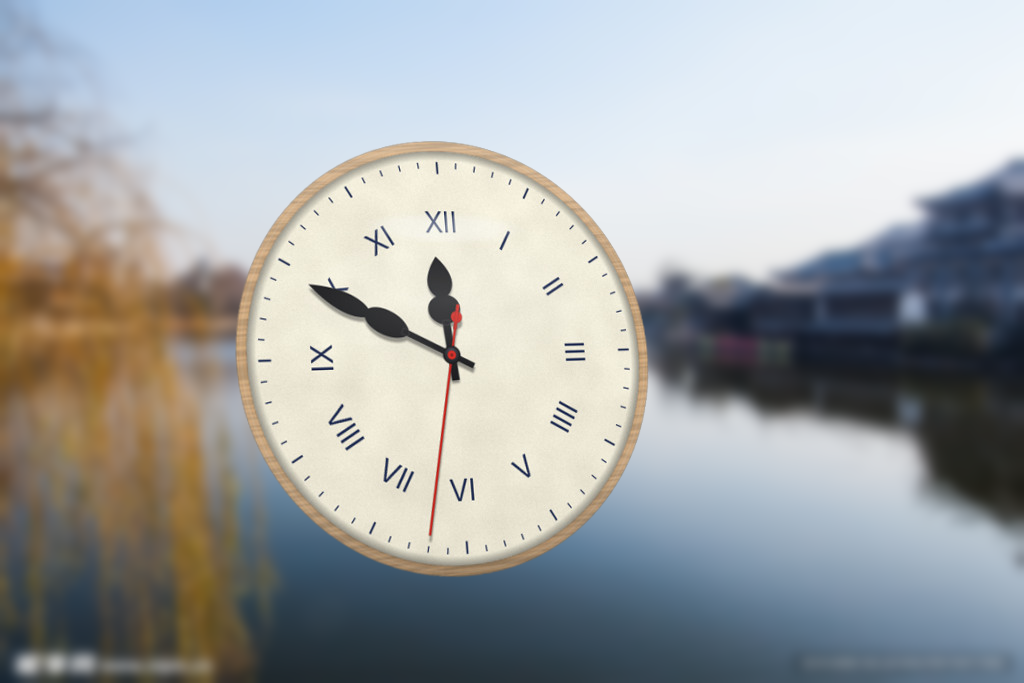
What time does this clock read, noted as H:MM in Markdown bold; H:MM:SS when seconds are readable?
**11:49:32**
